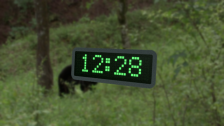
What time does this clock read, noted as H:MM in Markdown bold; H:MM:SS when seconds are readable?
**12:28**
